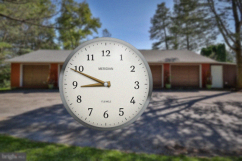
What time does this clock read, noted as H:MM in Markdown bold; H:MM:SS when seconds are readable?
**8:49**
